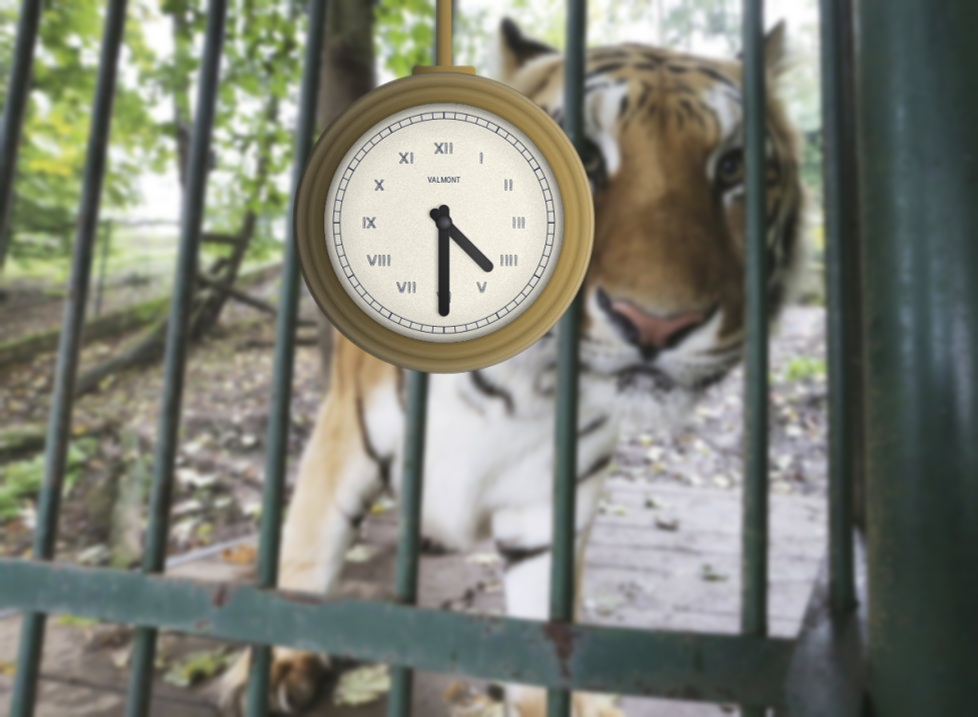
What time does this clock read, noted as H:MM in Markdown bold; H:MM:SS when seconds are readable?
**4:30**
